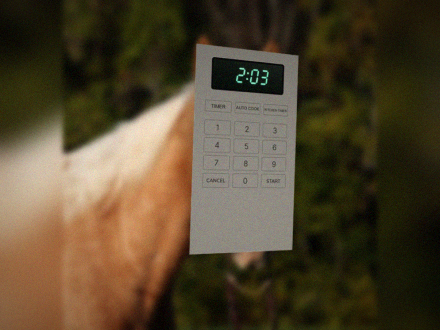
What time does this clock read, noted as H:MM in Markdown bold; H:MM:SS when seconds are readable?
**2:03**
